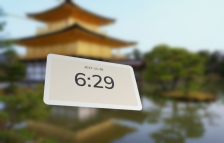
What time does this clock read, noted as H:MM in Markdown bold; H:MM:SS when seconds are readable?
**6:29**
